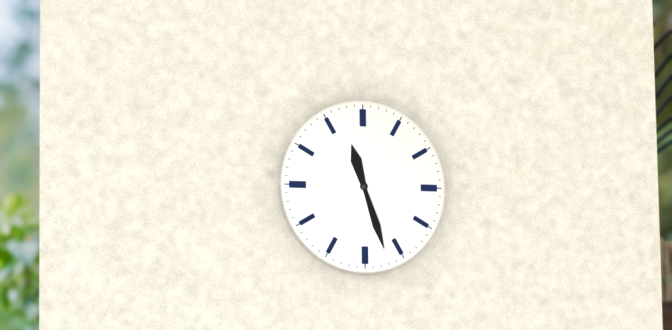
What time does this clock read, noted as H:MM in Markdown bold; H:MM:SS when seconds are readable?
**11:27**
